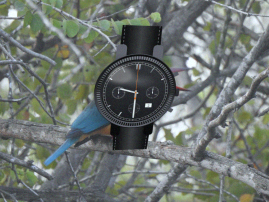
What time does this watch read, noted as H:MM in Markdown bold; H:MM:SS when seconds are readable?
**9:30**
